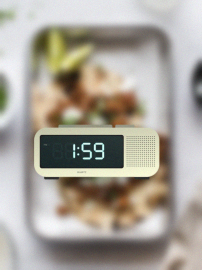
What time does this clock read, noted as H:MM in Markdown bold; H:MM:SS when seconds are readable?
**1:59**
